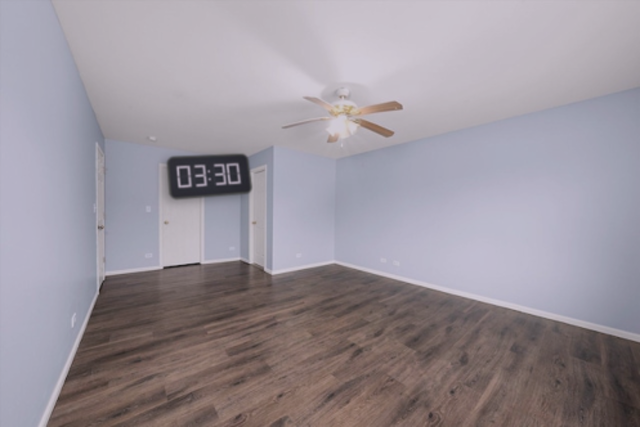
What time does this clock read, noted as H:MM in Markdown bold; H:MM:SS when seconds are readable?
**3:30**
